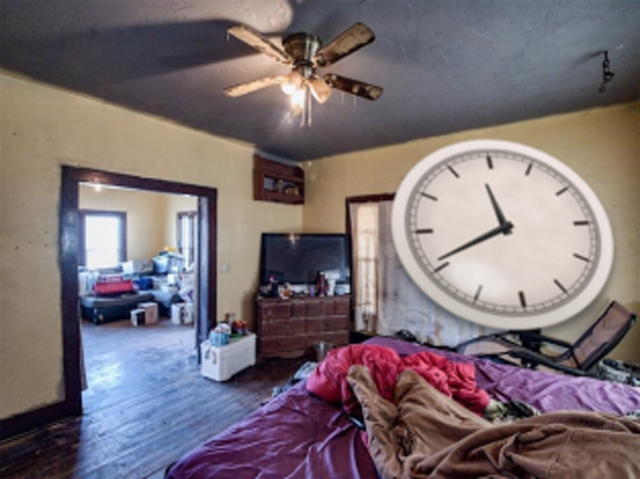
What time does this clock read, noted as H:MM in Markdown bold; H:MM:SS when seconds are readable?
**11:41**
